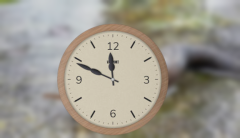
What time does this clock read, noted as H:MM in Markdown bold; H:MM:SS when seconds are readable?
**11:49**
